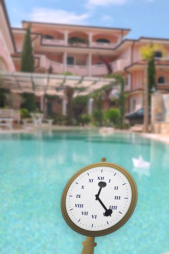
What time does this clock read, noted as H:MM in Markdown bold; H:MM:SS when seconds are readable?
**12:23**
